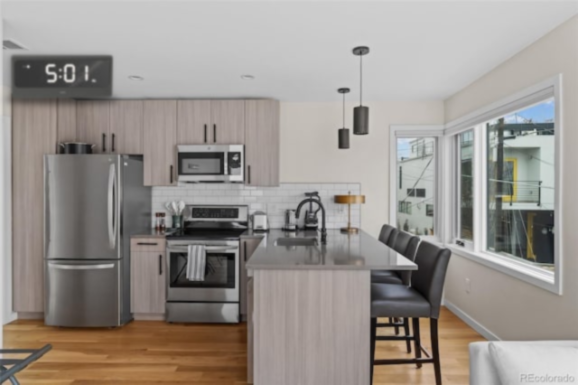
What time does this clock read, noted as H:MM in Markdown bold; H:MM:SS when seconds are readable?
**5:01**
